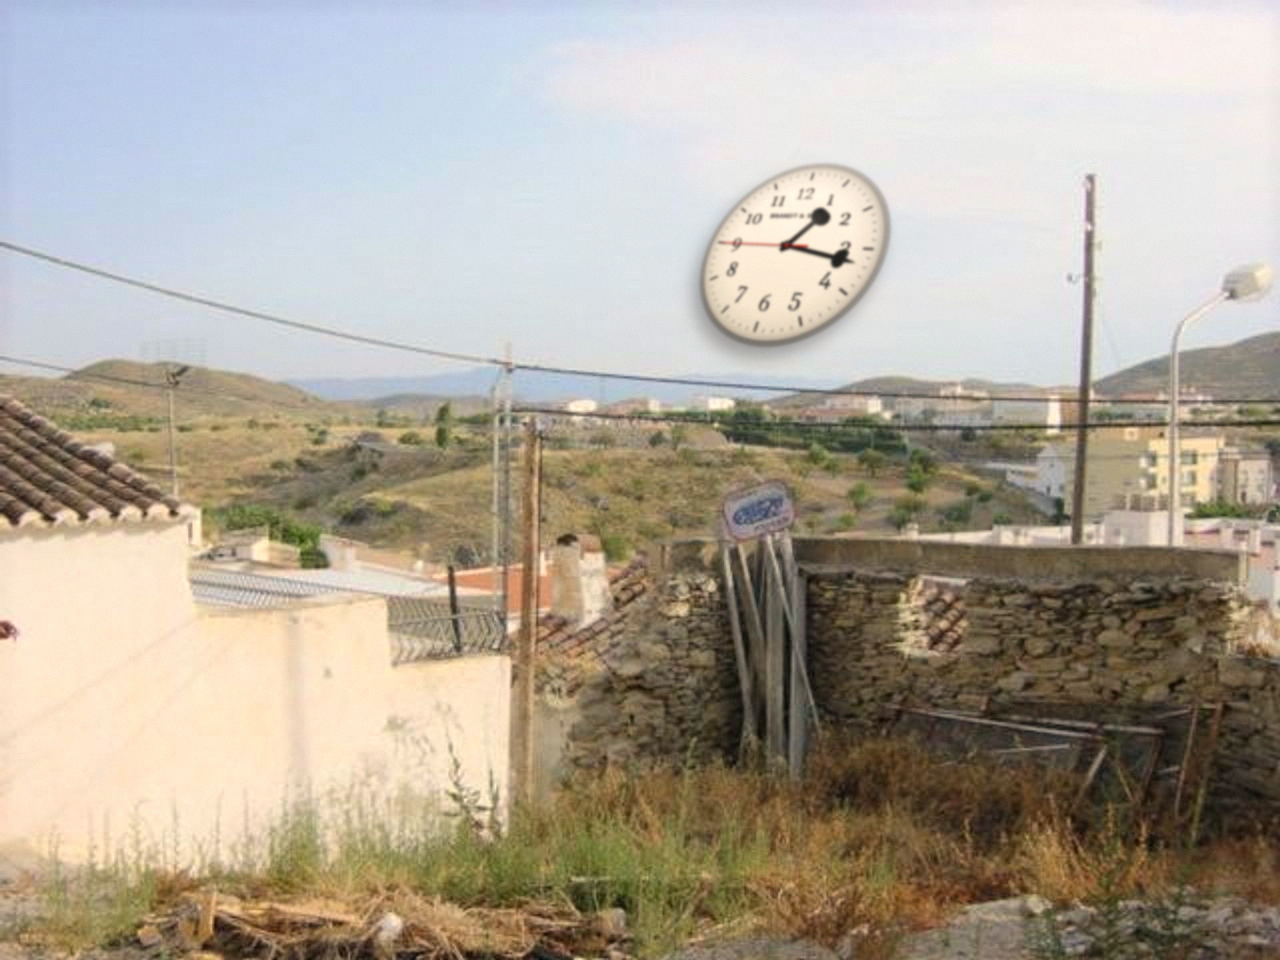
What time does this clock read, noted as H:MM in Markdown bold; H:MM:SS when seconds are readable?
**1:16:45**
